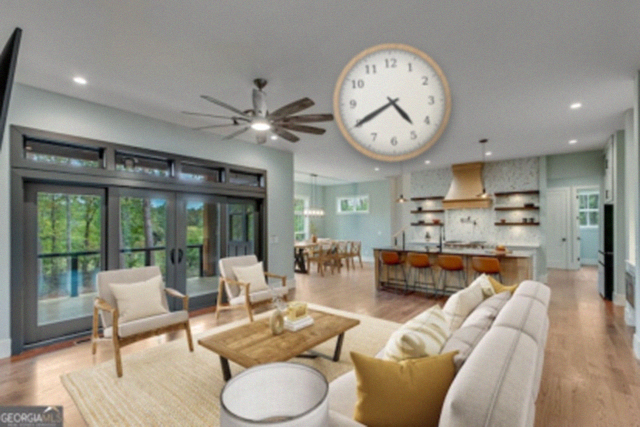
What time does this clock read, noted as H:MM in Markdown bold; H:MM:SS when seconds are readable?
**4:40**
